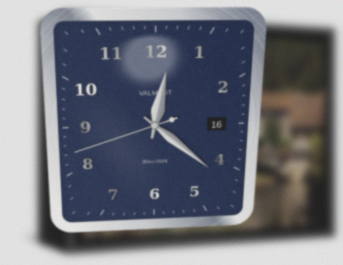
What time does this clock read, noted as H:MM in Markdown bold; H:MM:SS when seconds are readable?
**12:21:42**
